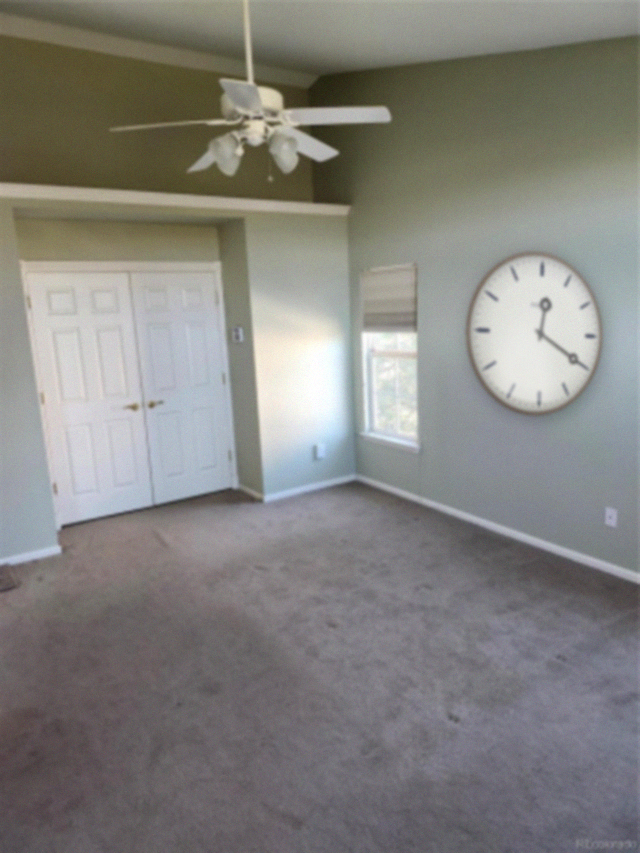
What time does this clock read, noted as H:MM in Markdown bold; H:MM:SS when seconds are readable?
**12:20**
